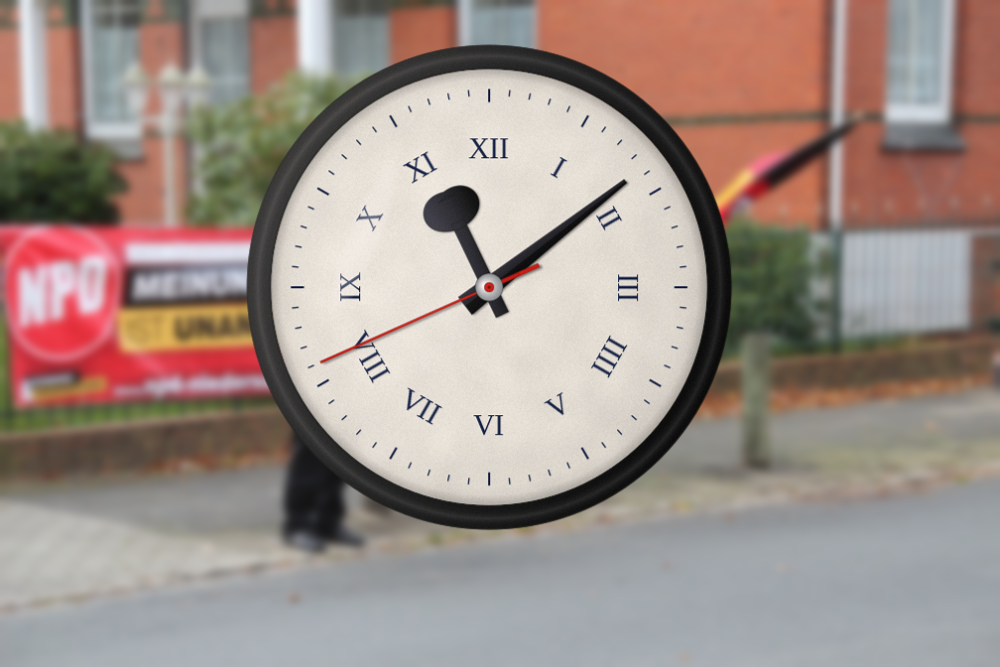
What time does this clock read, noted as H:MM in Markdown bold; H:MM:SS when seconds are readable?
**11:08:41**
